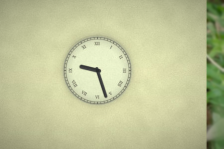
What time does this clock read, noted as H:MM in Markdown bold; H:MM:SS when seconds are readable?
**9:27**
